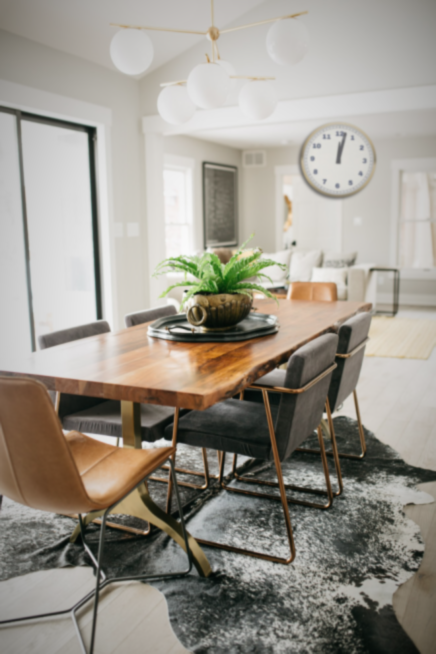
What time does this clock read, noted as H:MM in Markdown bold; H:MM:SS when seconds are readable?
**12:02**
